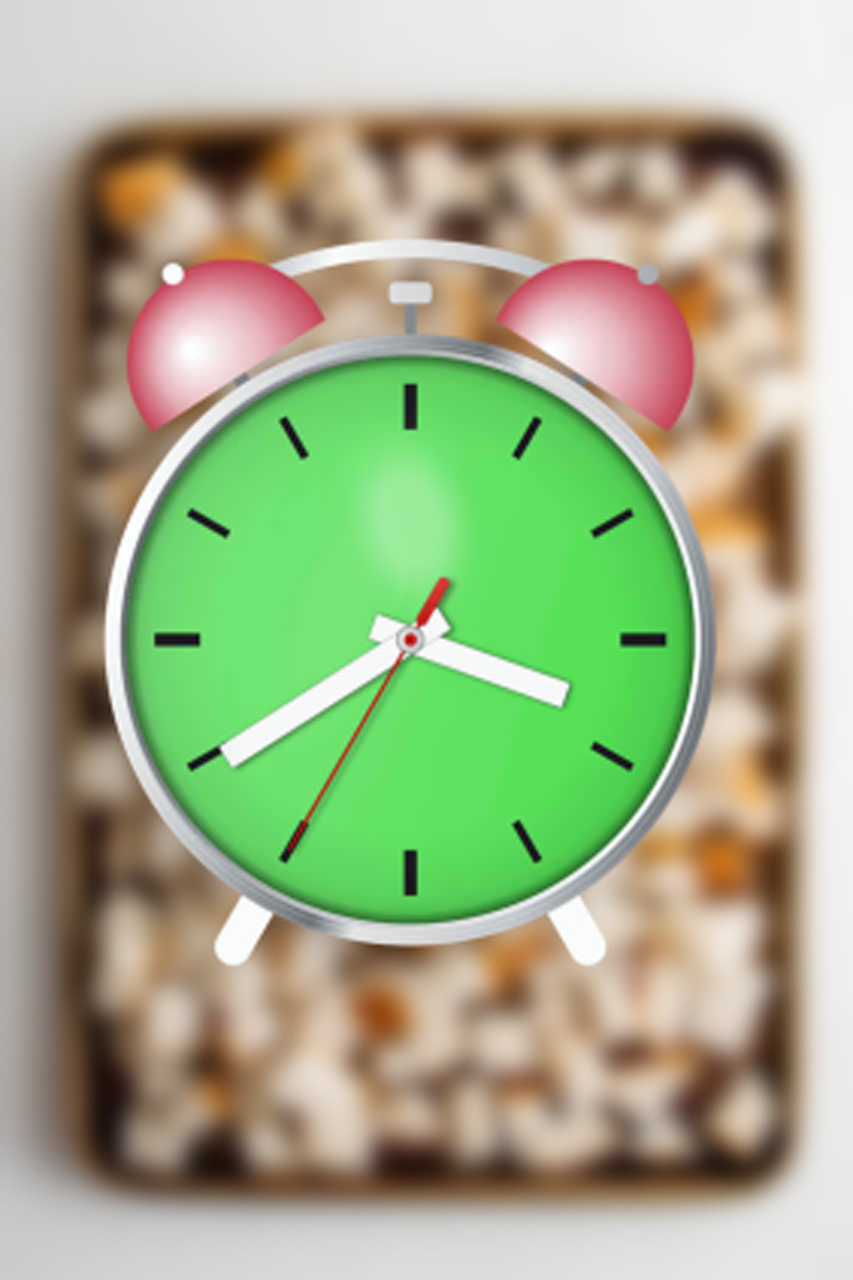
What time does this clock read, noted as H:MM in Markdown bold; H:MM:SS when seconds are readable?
**3:39:35**
